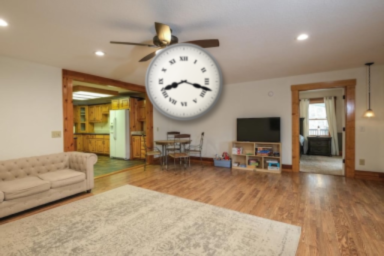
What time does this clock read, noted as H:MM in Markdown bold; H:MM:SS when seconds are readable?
**8:18**
